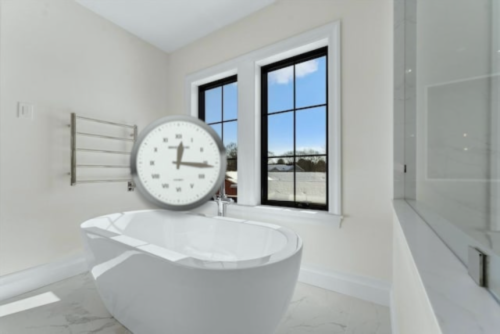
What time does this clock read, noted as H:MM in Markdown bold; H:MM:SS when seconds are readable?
**12:16**
